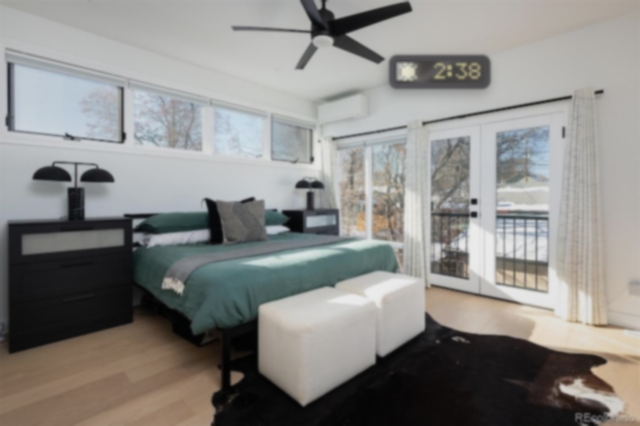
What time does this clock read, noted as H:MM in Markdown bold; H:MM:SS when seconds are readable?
**2:38**
